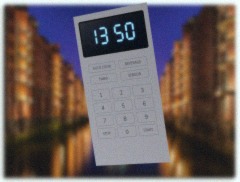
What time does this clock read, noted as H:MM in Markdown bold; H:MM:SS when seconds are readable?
**13:50**
